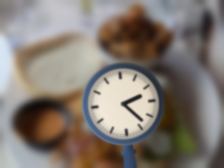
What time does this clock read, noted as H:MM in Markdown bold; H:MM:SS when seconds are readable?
**2:23**
